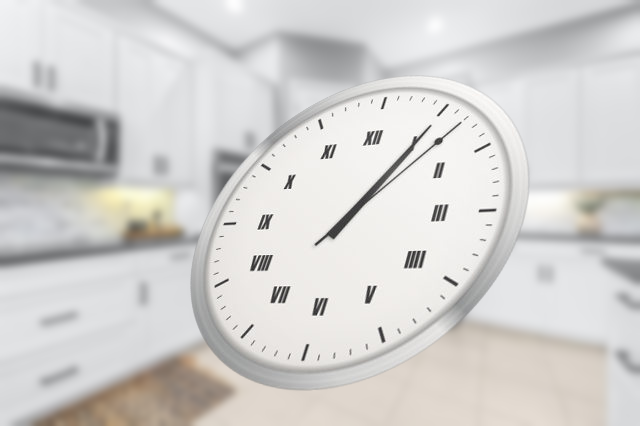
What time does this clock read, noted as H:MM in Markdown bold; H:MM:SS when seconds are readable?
**1:05:07**
